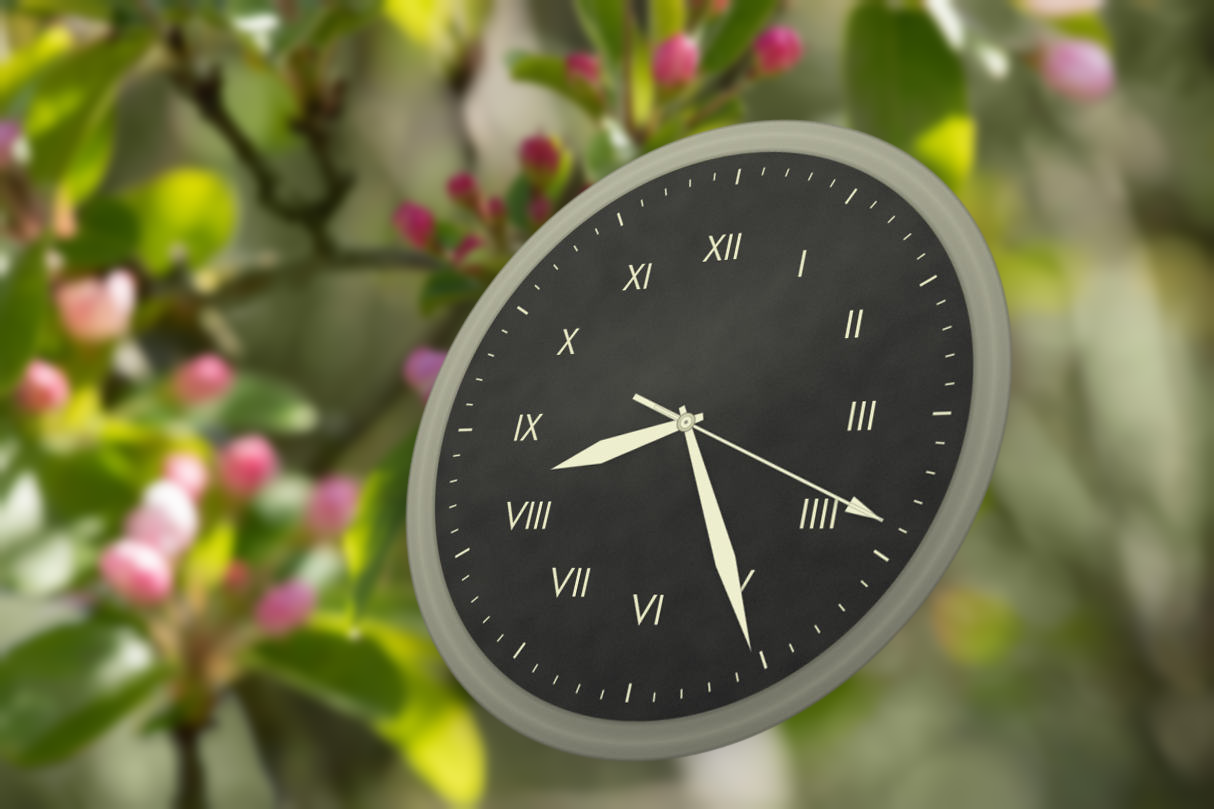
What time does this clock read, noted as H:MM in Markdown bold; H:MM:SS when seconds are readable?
**8:25:19**
